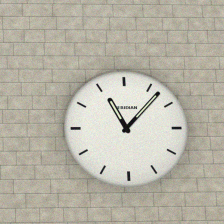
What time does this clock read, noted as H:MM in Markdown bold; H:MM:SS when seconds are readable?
**11:07**
